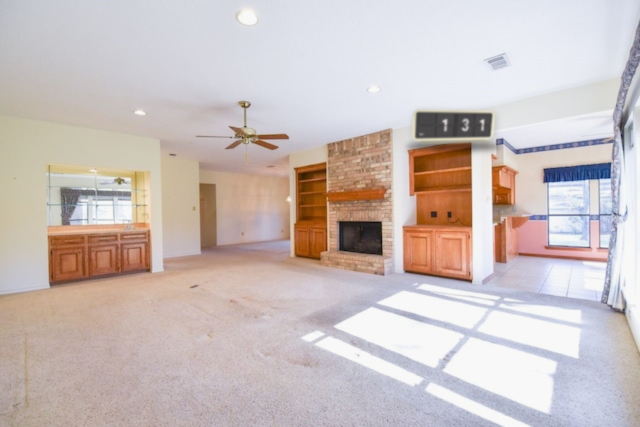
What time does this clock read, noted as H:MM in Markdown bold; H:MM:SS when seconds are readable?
**1:31**
